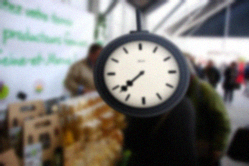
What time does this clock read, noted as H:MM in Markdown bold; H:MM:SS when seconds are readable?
**7:38**
